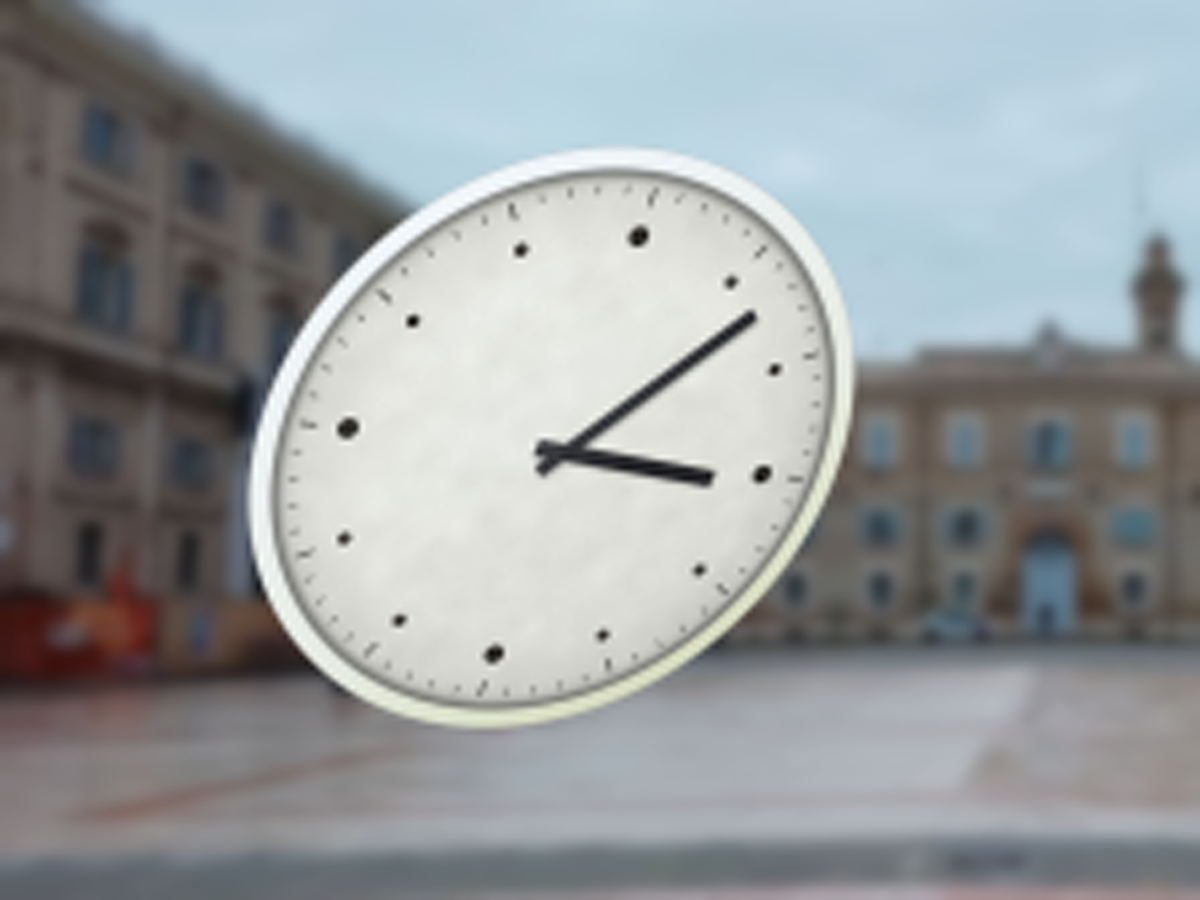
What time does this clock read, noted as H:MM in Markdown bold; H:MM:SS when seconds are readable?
**3:07**
